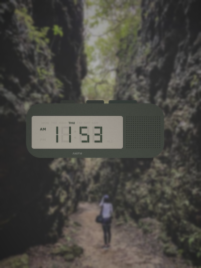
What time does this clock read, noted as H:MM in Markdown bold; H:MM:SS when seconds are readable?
**11:53**
